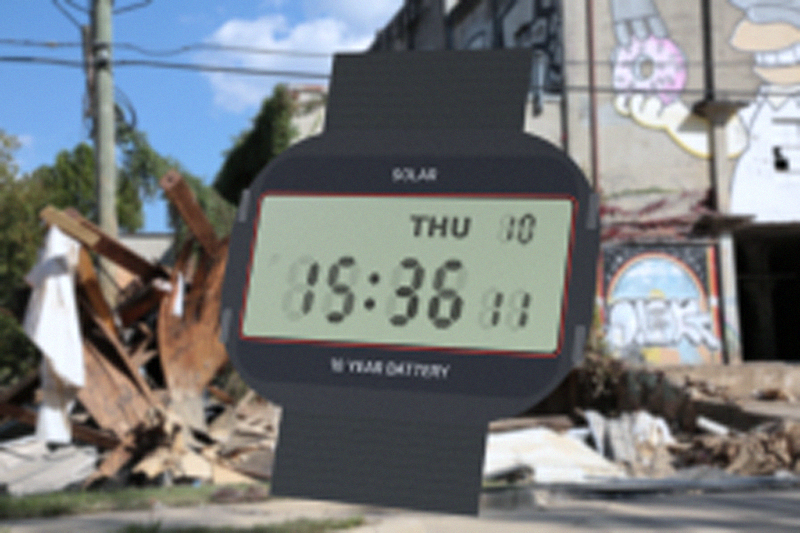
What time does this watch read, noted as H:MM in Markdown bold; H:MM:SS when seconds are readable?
**15:36:11**
